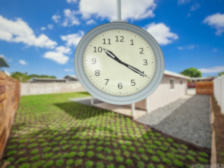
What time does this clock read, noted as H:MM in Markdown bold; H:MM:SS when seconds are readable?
**10:20**
